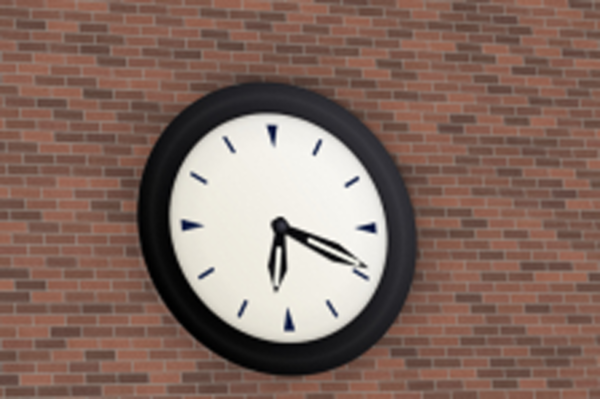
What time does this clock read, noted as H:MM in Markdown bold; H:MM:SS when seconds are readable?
**6:19**
